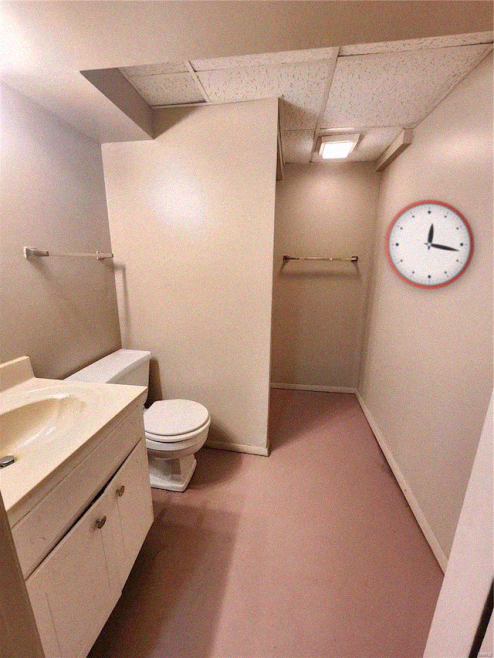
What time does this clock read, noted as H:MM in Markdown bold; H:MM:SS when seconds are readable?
**12:17**
